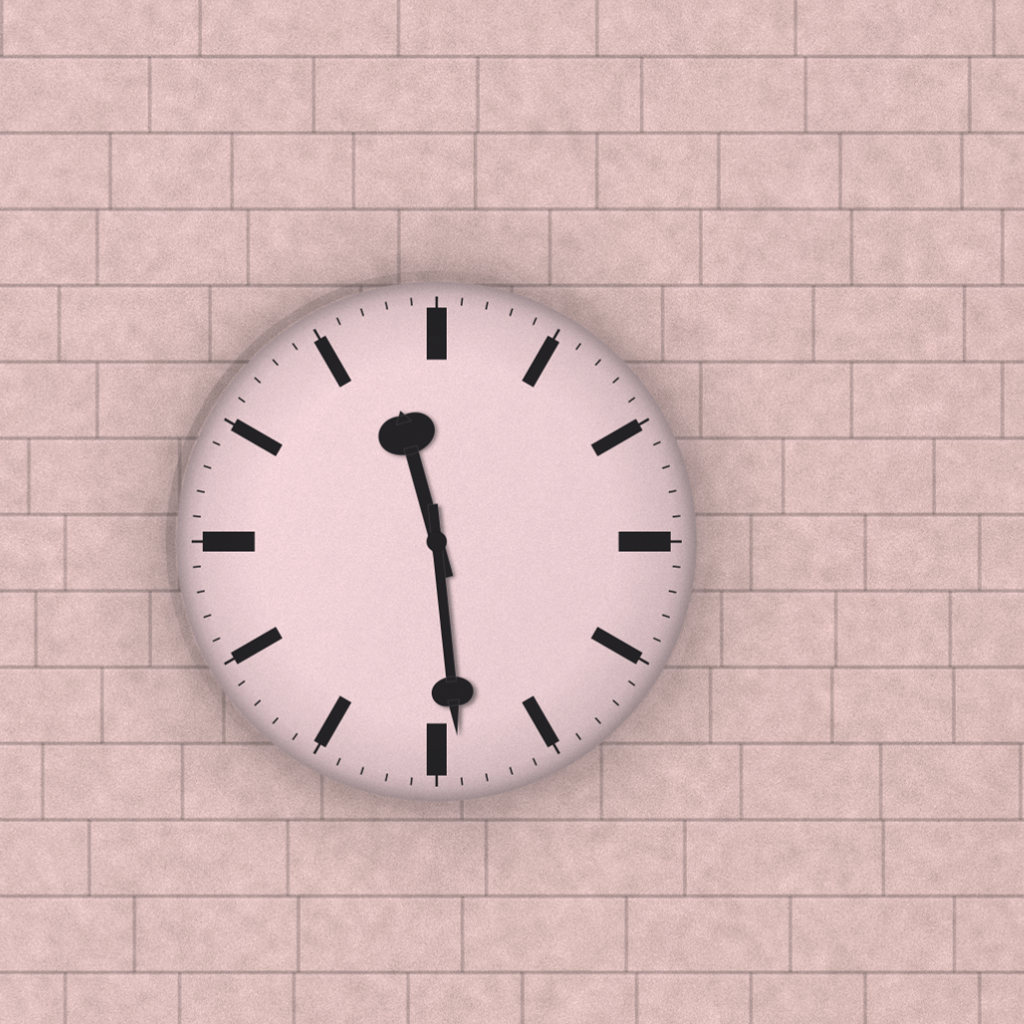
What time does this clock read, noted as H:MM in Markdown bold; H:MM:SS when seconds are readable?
**11:29**
